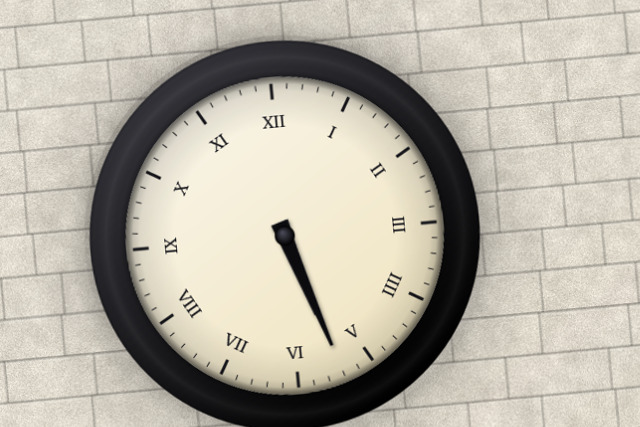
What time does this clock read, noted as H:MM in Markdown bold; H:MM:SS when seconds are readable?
**5:27**
